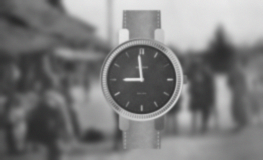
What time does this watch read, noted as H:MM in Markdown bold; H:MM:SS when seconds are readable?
**8:59**
